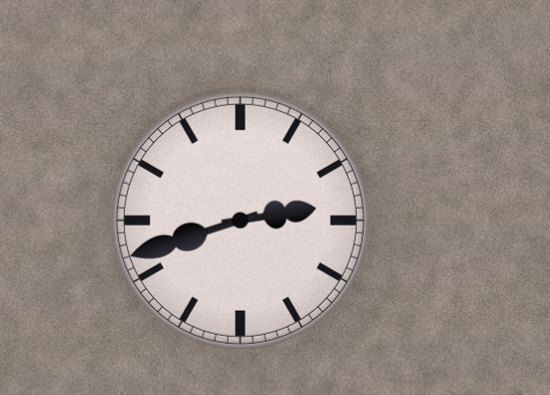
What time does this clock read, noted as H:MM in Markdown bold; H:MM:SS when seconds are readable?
**2:42**
